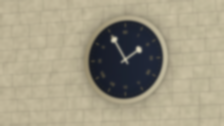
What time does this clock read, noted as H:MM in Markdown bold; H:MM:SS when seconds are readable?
**1:55**
